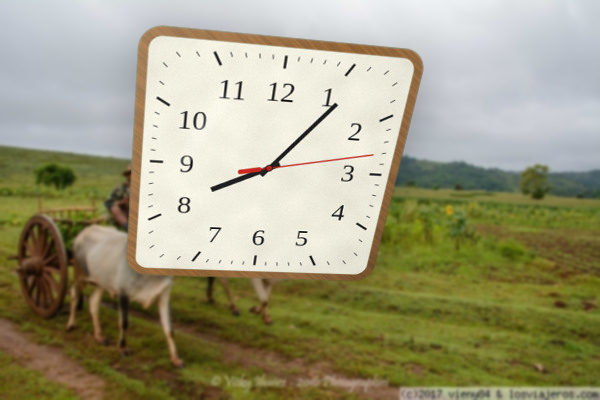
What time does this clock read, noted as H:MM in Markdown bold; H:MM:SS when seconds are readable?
**8:06:13**
